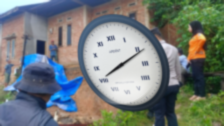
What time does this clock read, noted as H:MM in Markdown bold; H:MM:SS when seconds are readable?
**8:11**
